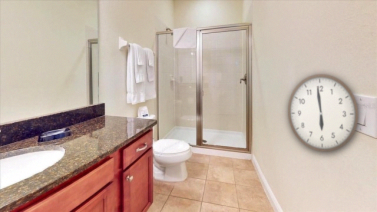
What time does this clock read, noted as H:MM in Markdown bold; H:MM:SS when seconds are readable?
**5:59**
